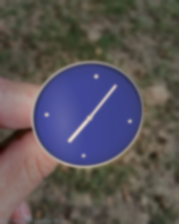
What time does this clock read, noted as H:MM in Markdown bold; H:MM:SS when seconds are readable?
**7:05**
